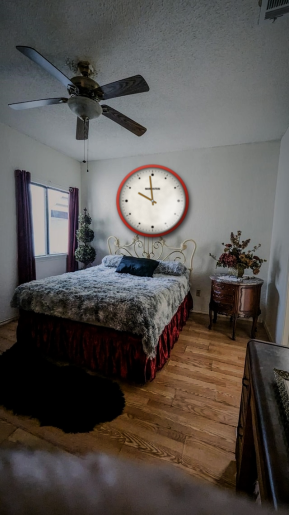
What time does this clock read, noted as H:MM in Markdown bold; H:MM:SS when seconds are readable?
**9:59**
